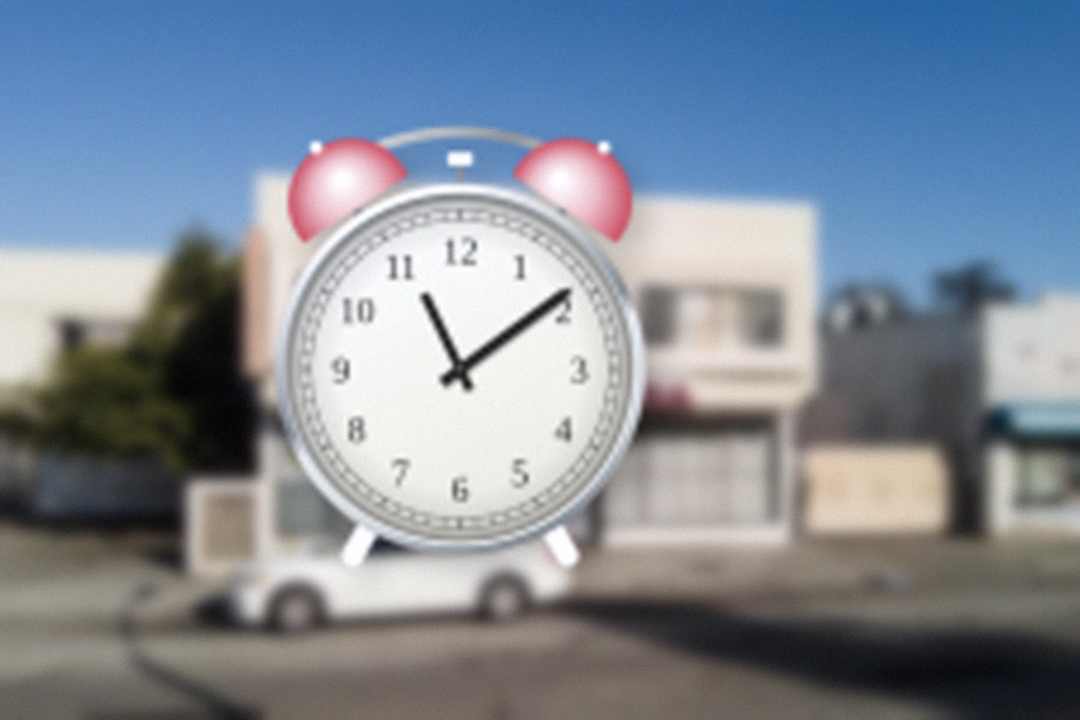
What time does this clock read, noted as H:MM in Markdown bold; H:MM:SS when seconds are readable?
**11:09**
